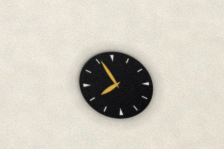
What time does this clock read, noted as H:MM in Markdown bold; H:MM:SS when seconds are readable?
**7:56**
